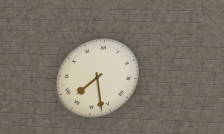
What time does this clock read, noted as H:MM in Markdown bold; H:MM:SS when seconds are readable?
**7:27**
